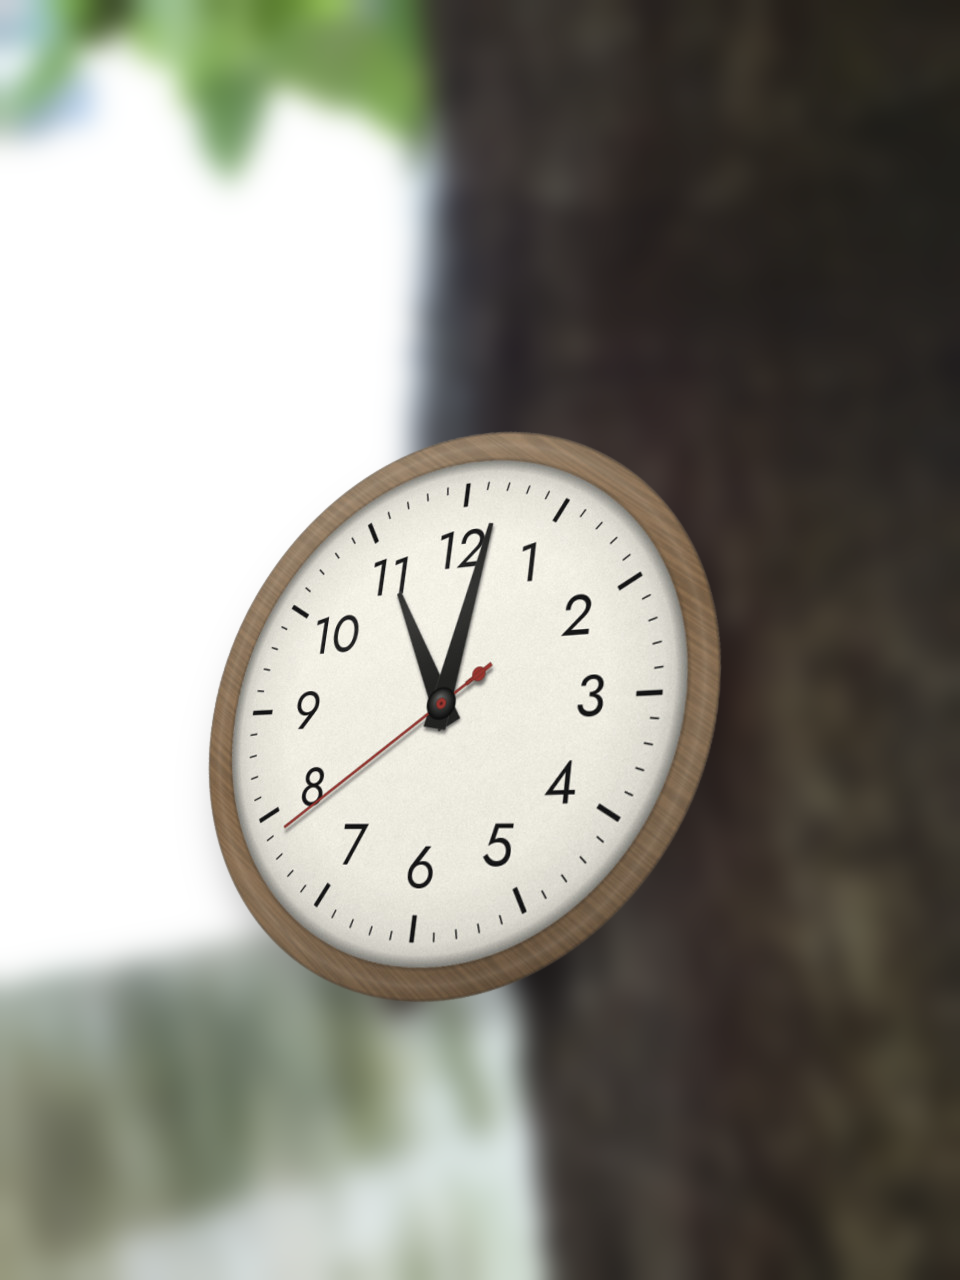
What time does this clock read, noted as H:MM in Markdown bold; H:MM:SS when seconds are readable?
**11:01:39**
